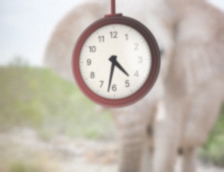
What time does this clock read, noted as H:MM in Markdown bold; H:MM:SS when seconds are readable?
**4:32**
